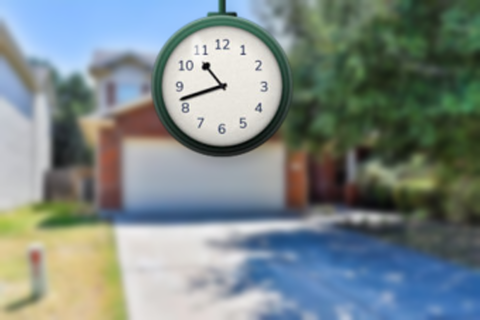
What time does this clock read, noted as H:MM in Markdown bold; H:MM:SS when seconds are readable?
**10:42**
